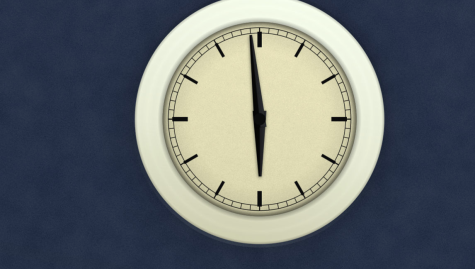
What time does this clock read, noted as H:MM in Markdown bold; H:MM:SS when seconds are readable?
**5:59**
